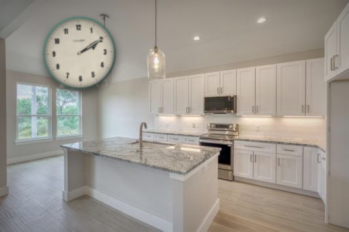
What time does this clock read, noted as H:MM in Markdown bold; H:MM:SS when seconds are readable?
**2:10**
